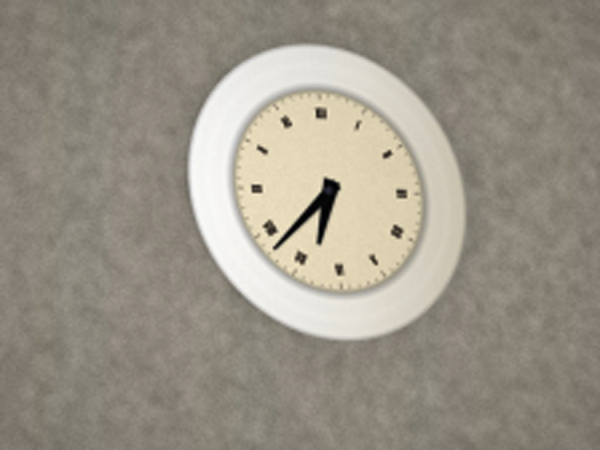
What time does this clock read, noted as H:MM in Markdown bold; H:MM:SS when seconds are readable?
**6:38**
